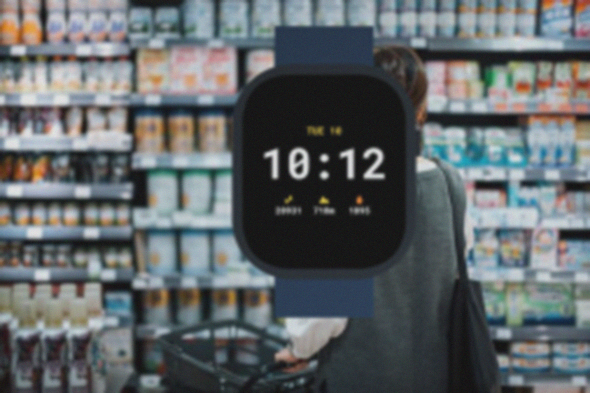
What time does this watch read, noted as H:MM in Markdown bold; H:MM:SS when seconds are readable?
**10:12**
